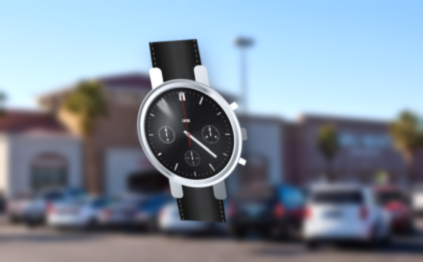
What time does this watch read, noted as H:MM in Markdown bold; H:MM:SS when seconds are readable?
**4:22**
